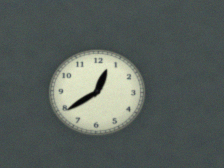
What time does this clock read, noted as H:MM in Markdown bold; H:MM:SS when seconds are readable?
**12:39**
